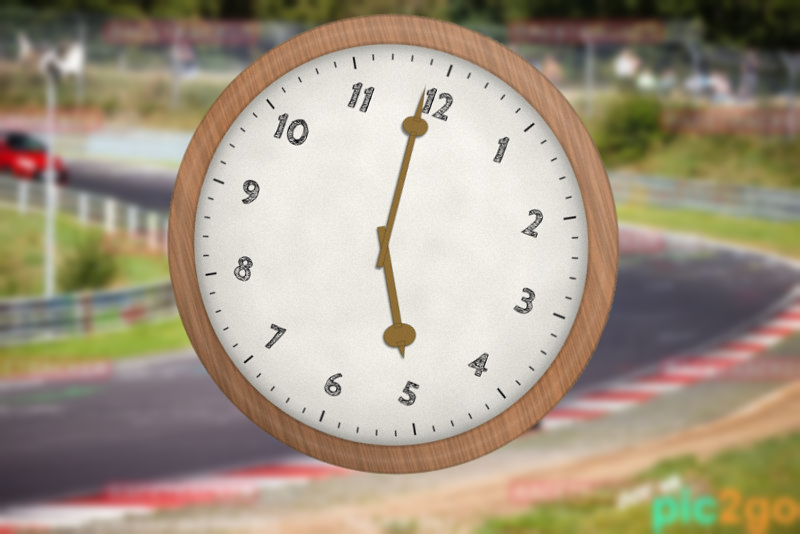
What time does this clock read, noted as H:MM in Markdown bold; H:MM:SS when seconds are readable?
**4:59**
